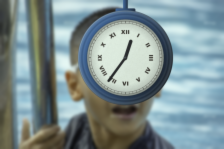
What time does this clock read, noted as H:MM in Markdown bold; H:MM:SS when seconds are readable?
**12:36**
